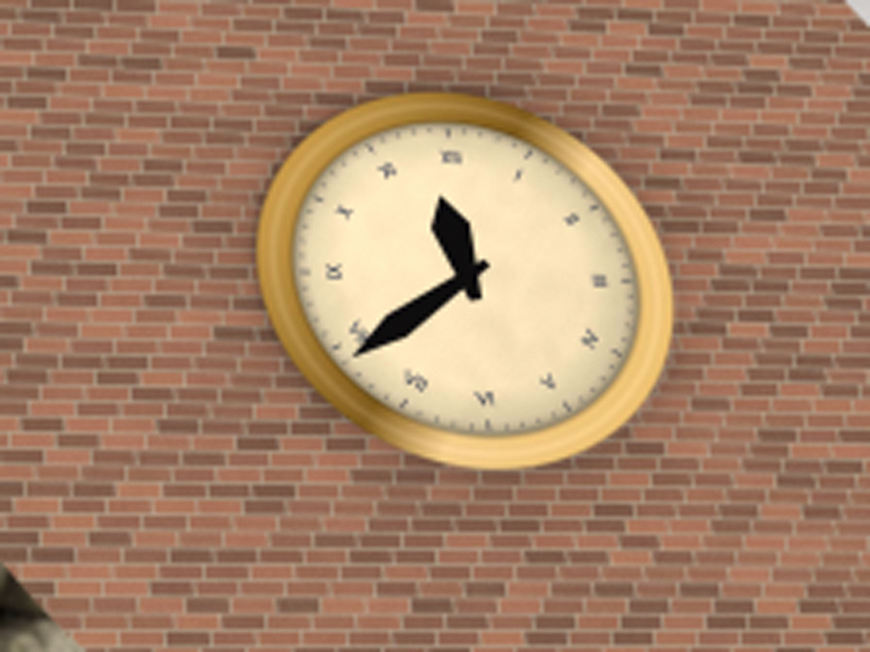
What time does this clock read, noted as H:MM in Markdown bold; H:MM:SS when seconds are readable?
**11:39**
